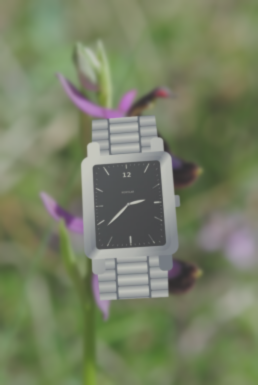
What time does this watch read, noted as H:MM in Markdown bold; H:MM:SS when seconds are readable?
**2:38**
